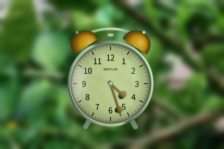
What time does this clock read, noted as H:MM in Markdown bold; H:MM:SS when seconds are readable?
**4:27**
